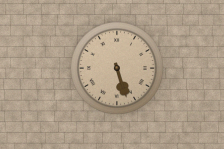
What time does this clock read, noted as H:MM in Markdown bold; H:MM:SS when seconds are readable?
**5:27**
